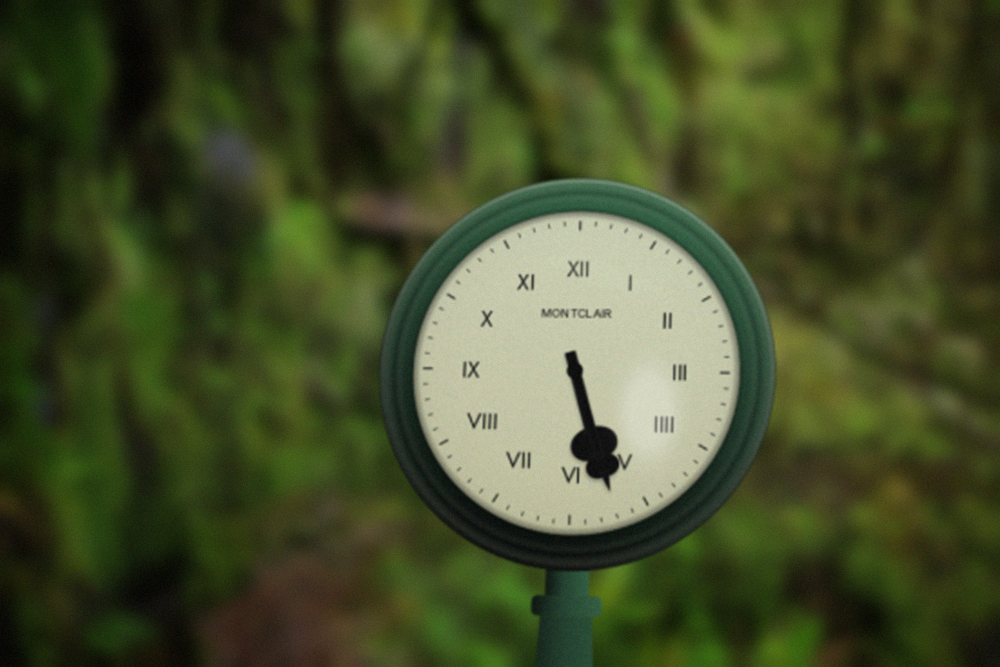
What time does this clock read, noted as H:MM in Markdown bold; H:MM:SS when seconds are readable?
**5:27**
